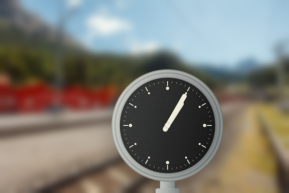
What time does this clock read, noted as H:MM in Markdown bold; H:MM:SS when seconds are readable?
**1:05**
